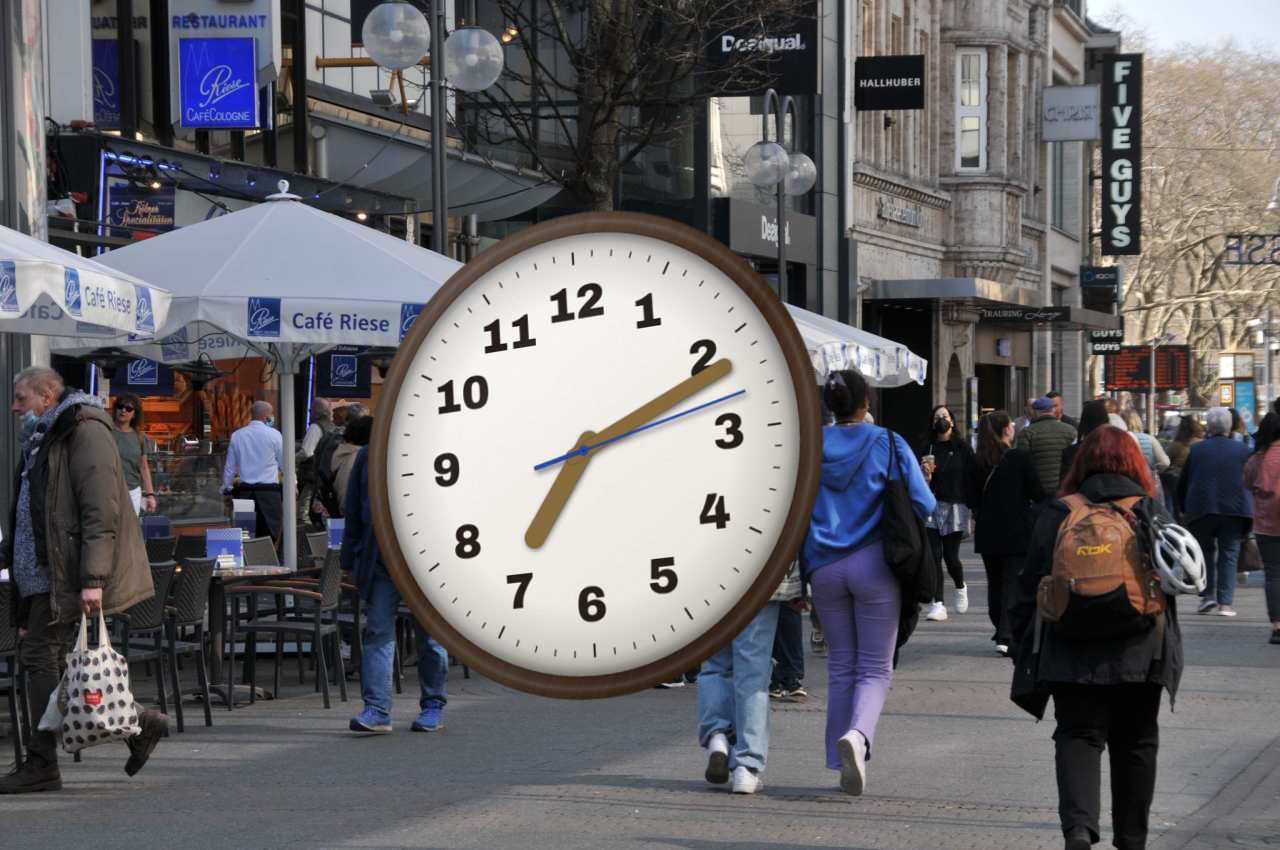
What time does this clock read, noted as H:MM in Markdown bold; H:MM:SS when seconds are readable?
**7:11:13**
